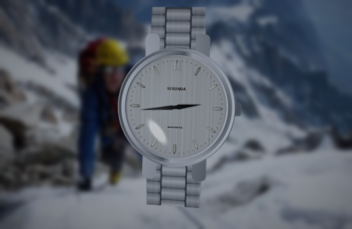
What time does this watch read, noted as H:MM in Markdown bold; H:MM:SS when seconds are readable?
**2:44**
